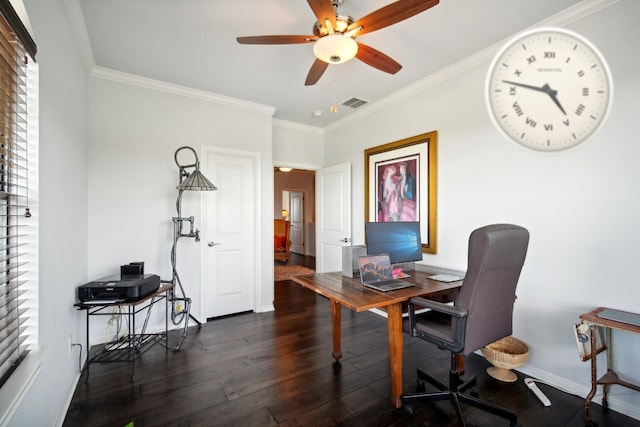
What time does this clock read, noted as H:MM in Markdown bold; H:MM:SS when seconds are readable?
**4:47**
